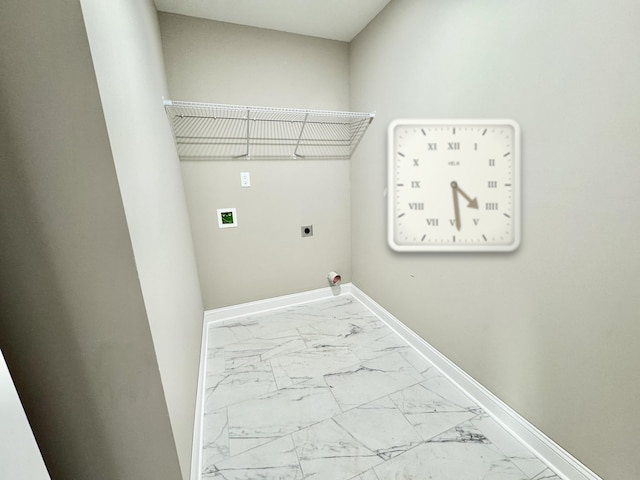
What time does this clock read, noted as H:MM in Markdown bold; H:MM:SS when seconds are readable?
**4:29**
